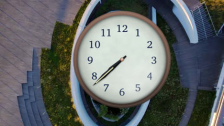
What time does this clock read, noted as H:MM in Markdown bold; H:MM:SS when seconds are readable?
**7:38**
